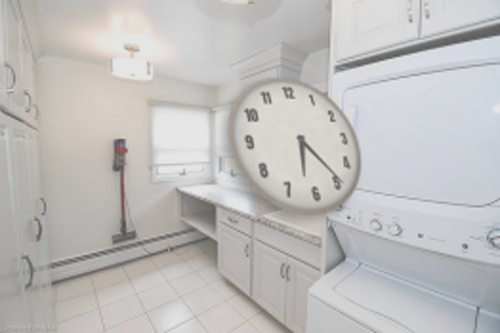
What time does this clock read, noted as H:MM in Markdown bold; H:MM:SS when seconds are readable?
**6:24**
